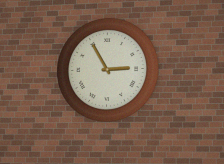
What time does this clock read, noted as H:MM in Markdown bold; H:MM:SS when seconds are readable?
**2:55**
